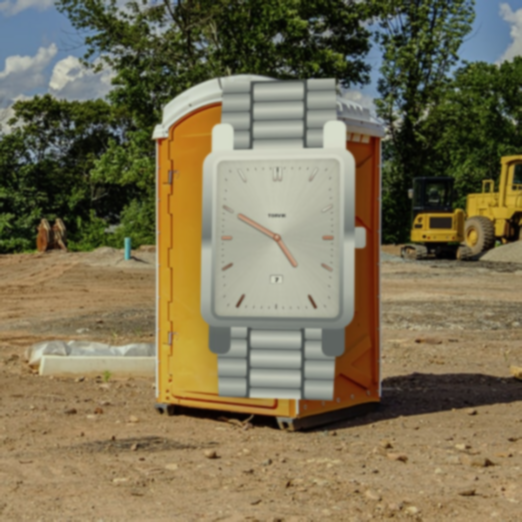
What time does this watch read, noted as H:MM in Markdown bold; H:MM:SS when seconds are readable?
**4:50**
